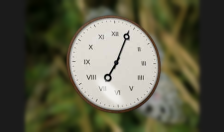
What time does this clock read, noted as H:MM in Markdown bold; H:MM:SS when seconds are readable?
**7:04**
